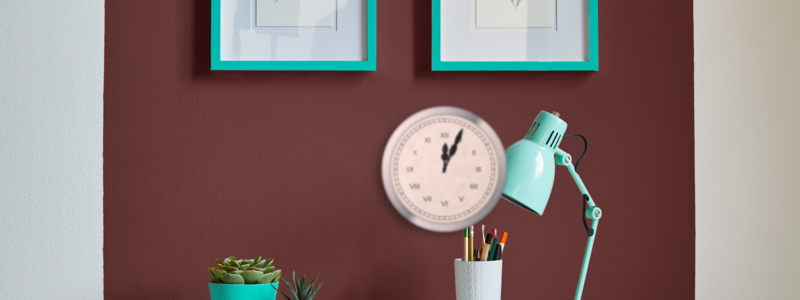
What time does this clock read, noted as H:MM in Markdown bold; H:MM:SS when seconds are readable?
**12:04**
